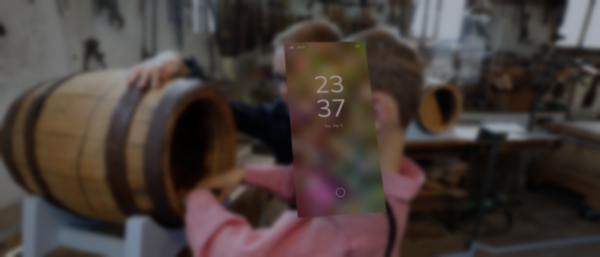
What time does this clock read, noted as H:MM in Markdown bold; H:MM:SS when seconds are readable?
**23:37**
